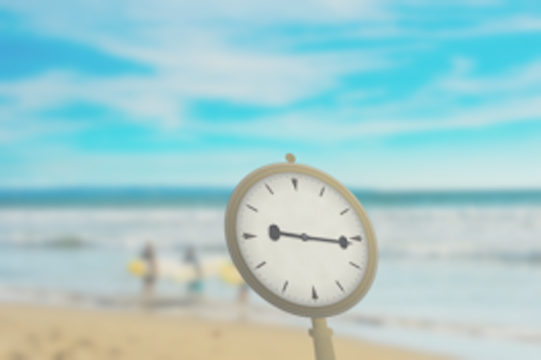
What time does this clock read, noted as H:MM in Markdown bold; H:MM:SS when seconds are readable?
**9:16**
